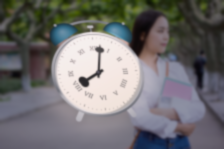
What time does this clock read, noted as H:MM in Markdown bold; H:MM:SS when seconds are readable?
**8:02**
